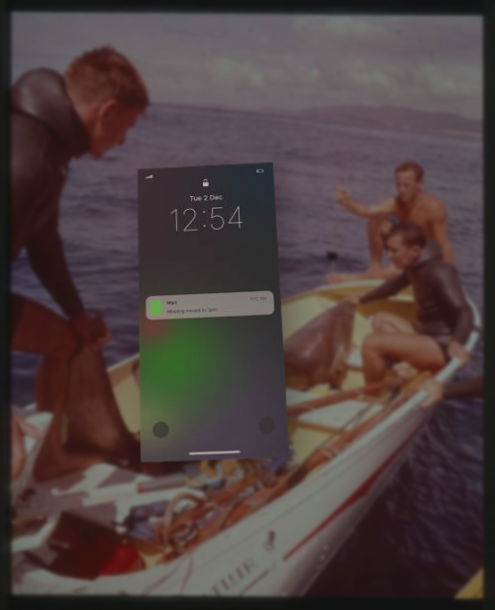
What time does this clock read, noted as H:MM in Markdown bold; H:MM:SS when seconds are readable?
**12:54**
